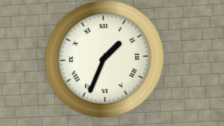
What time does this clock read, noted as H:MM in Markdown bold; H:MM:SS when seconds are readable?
**1:34**
